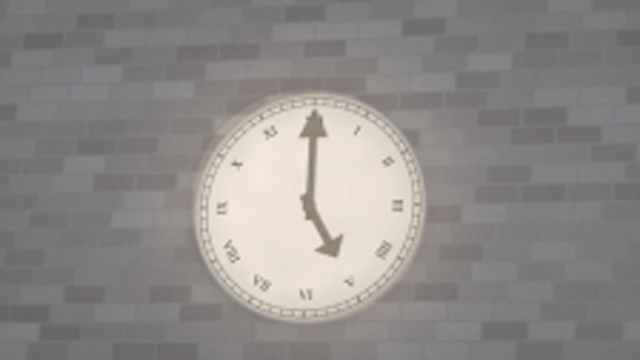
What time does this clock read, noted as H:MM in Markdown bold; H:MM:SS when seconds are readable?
**5:00**
